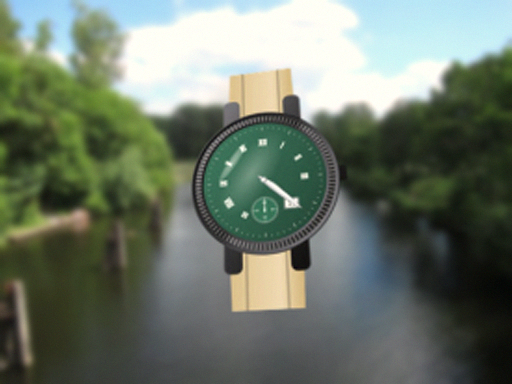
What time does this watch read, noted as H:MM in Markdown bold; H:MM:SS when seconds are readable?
**4:22**
